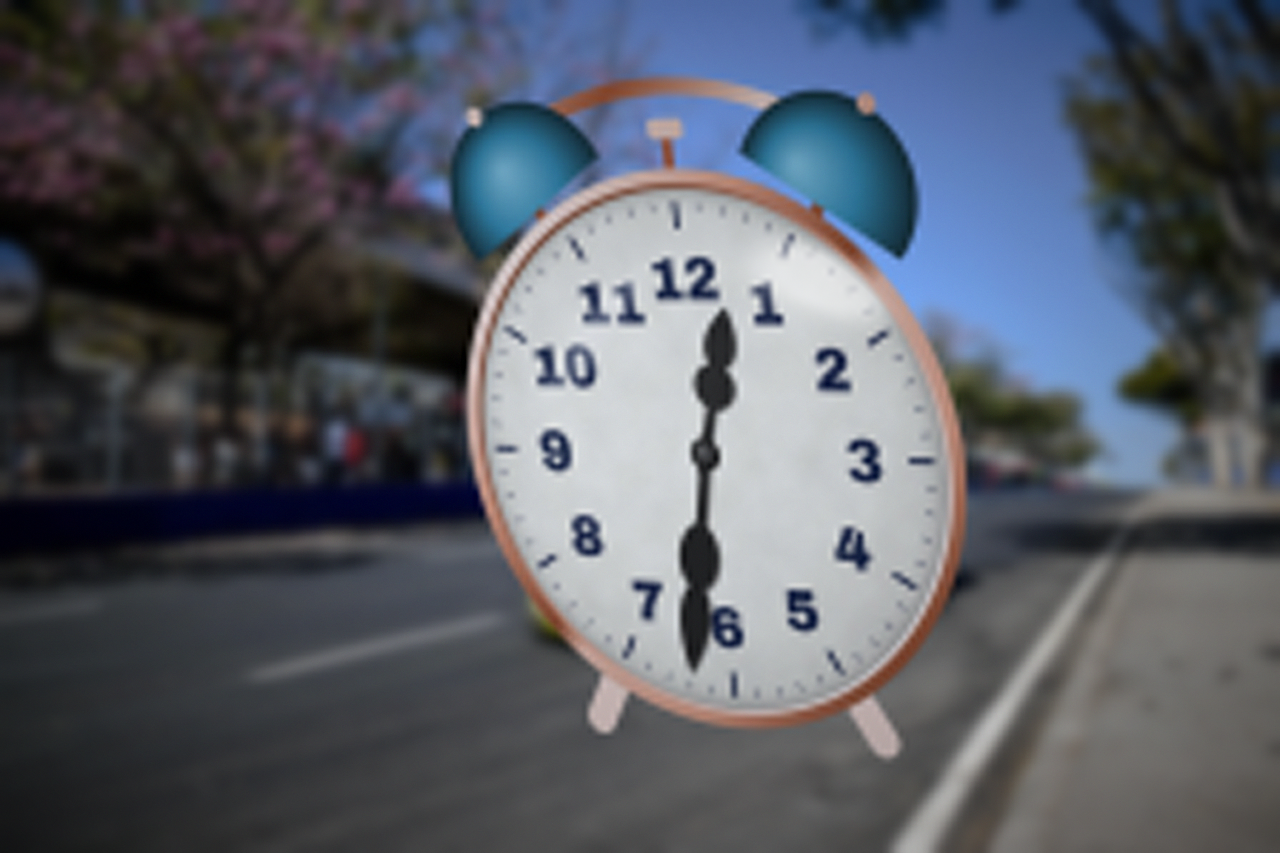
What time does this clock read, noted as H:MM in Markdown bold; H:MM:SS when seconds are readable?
**12:32**
